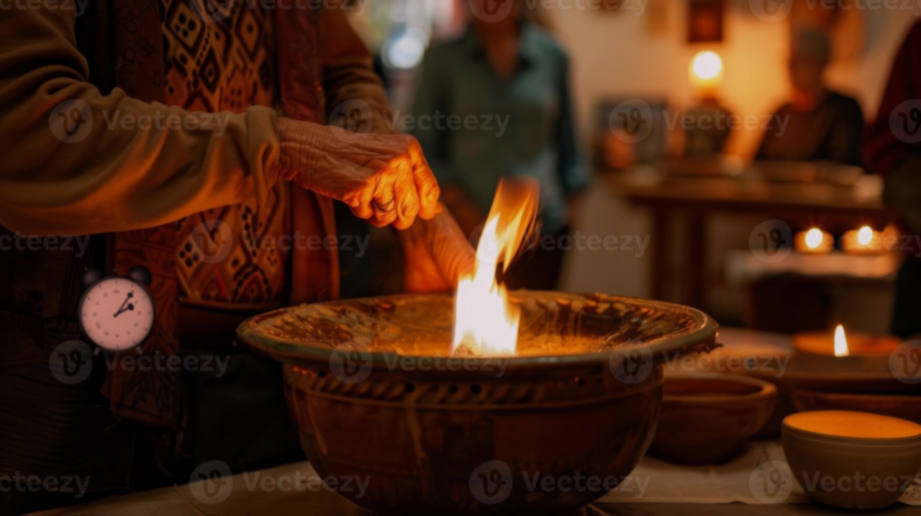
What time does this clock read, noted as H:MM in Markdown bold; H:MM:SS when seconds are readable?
**2:06**
